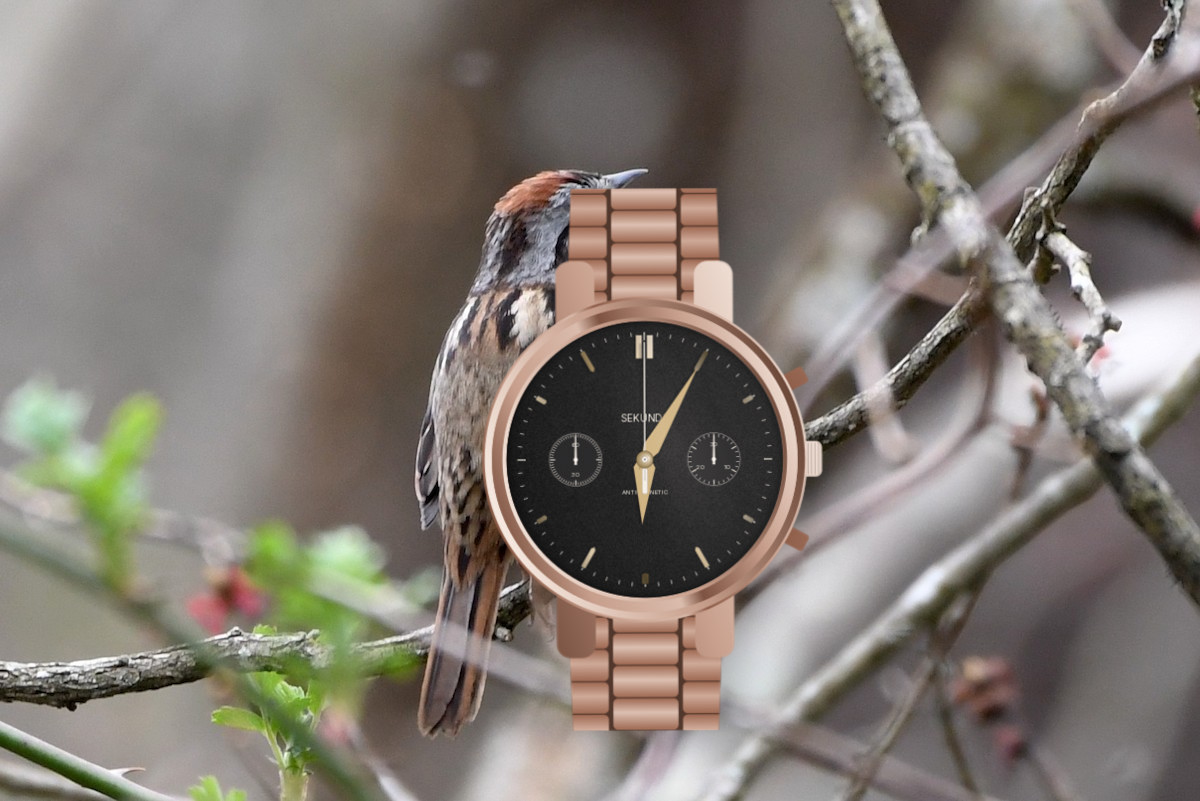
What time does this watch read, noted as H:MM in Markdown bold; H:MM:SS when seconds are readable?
**6:05**
